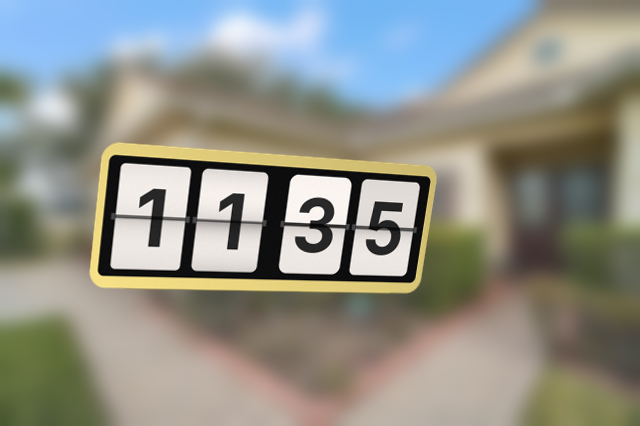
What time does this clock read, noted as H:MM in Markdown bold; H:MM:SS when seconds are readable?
**11:35**
